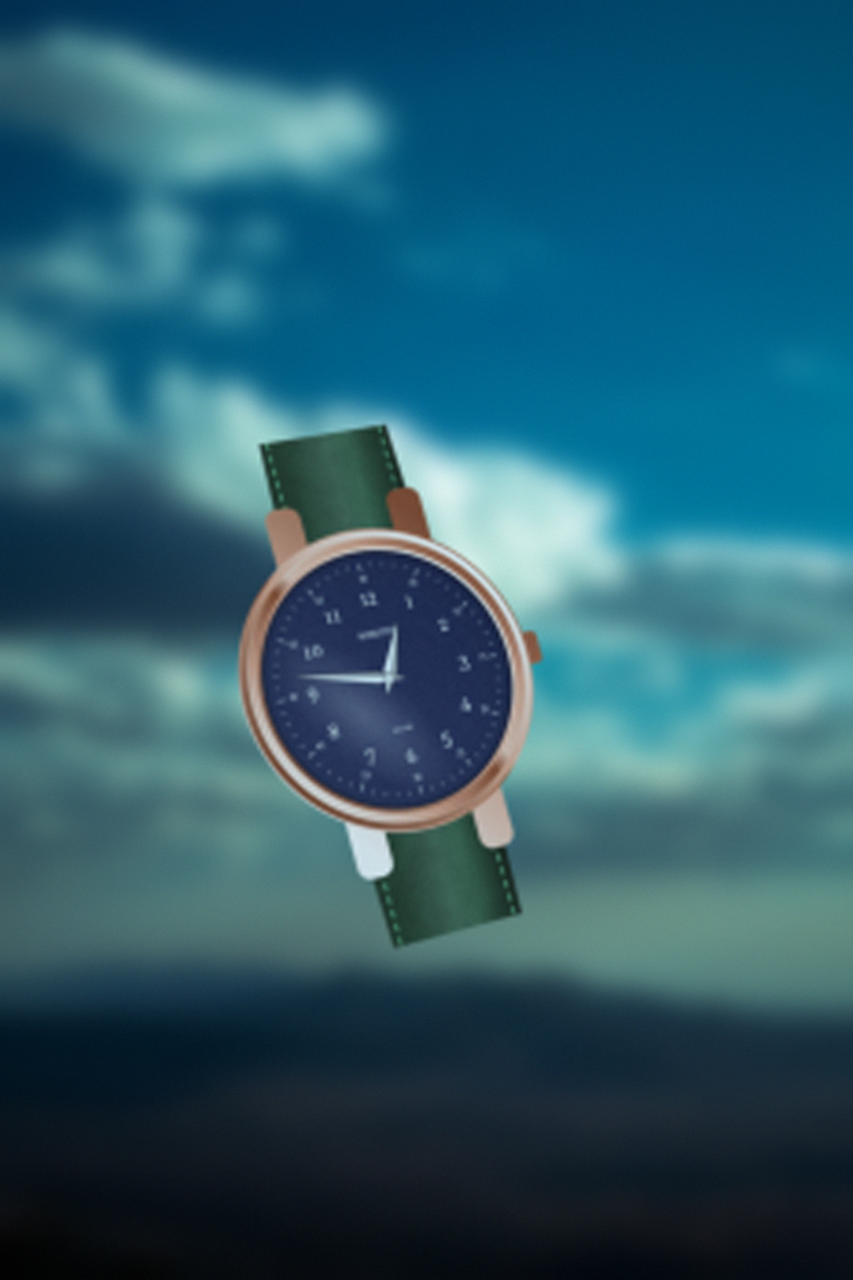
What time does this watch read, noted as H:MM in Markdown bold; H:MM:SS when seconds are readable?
**12:47**
